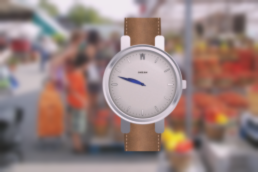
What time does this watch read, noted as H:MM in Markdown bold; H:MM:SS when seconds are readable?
**9:48**
